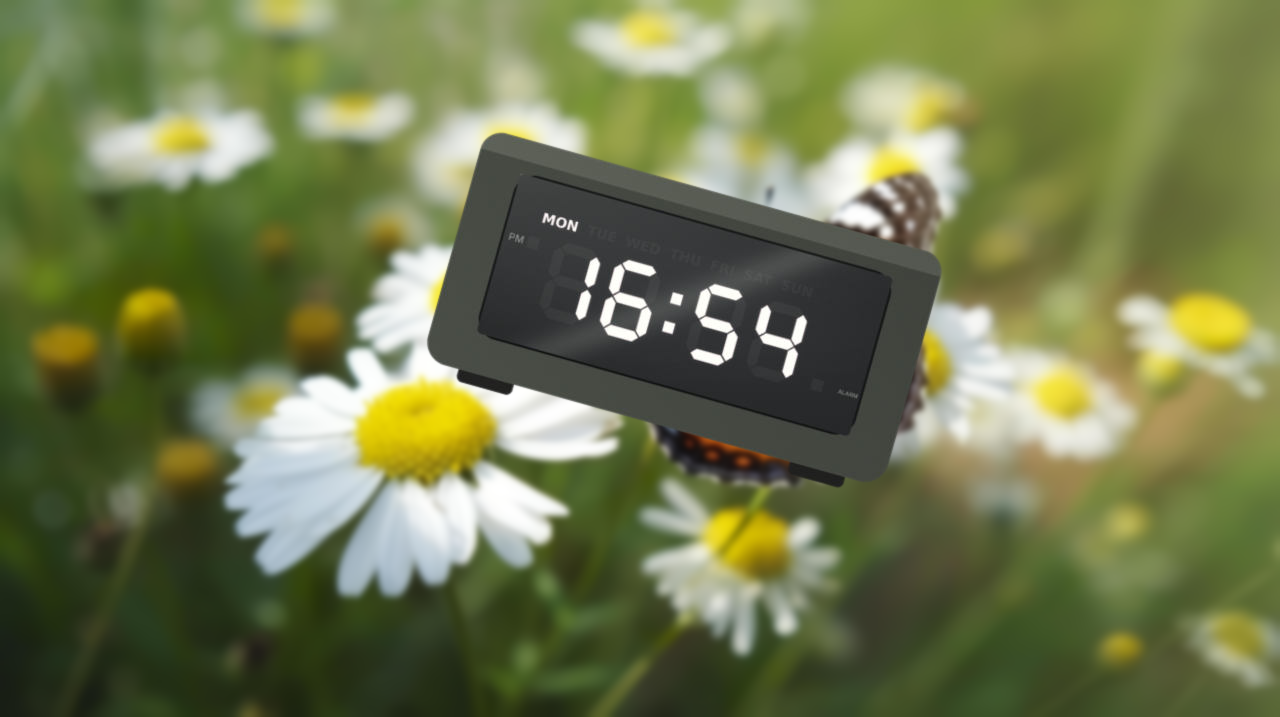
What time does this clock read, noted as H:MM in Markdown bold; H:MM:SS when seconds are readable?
**16:54**
